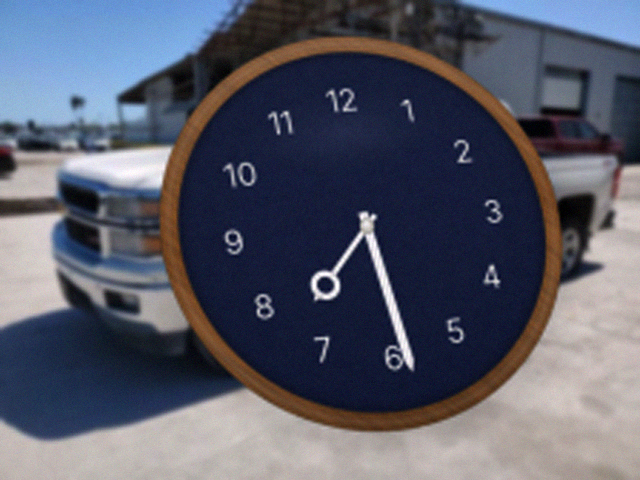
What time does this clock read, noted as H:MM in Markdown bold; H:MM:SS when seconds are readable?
**7:29**
